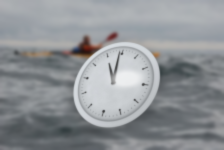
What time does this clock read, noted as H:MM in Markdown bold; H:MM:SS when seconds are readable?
**10:59**
